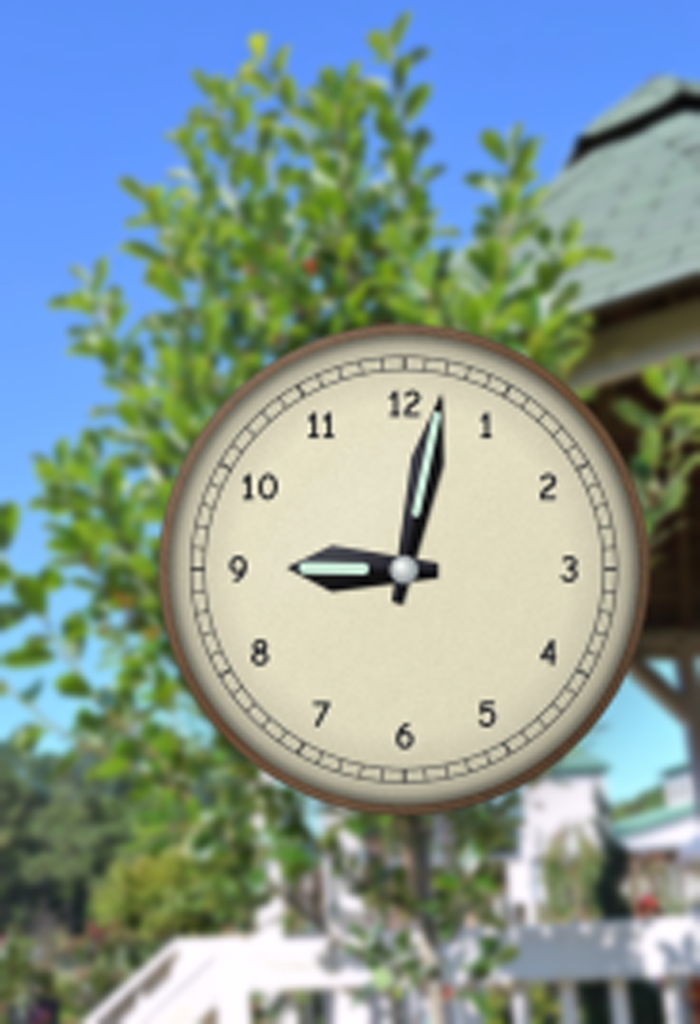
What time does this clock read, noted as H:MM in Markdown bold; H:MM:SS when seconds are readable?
**9:02**
